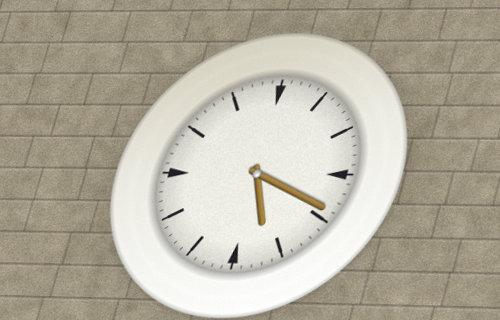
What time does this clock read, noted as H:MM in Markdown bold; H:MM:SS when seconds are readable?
**5:19**
